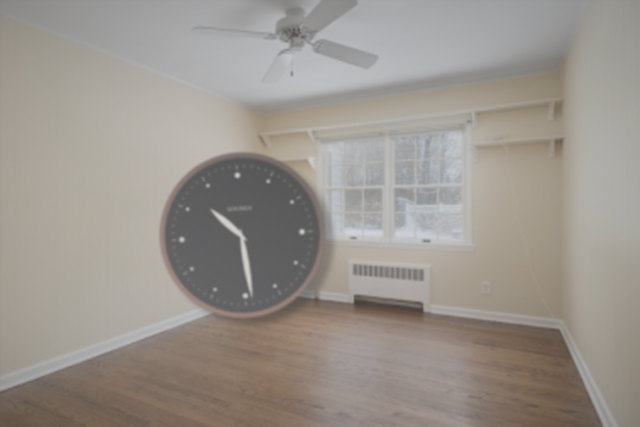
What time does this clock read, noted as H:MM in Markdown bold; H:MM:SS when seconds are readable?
**10:29**
